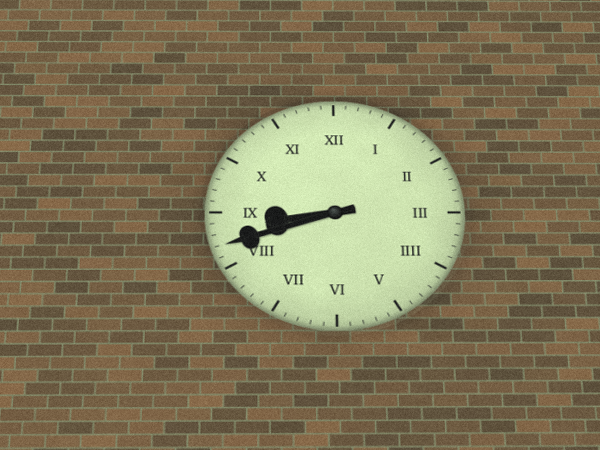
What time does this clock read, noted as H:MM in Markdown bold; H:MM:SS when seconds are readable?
**8:42**
